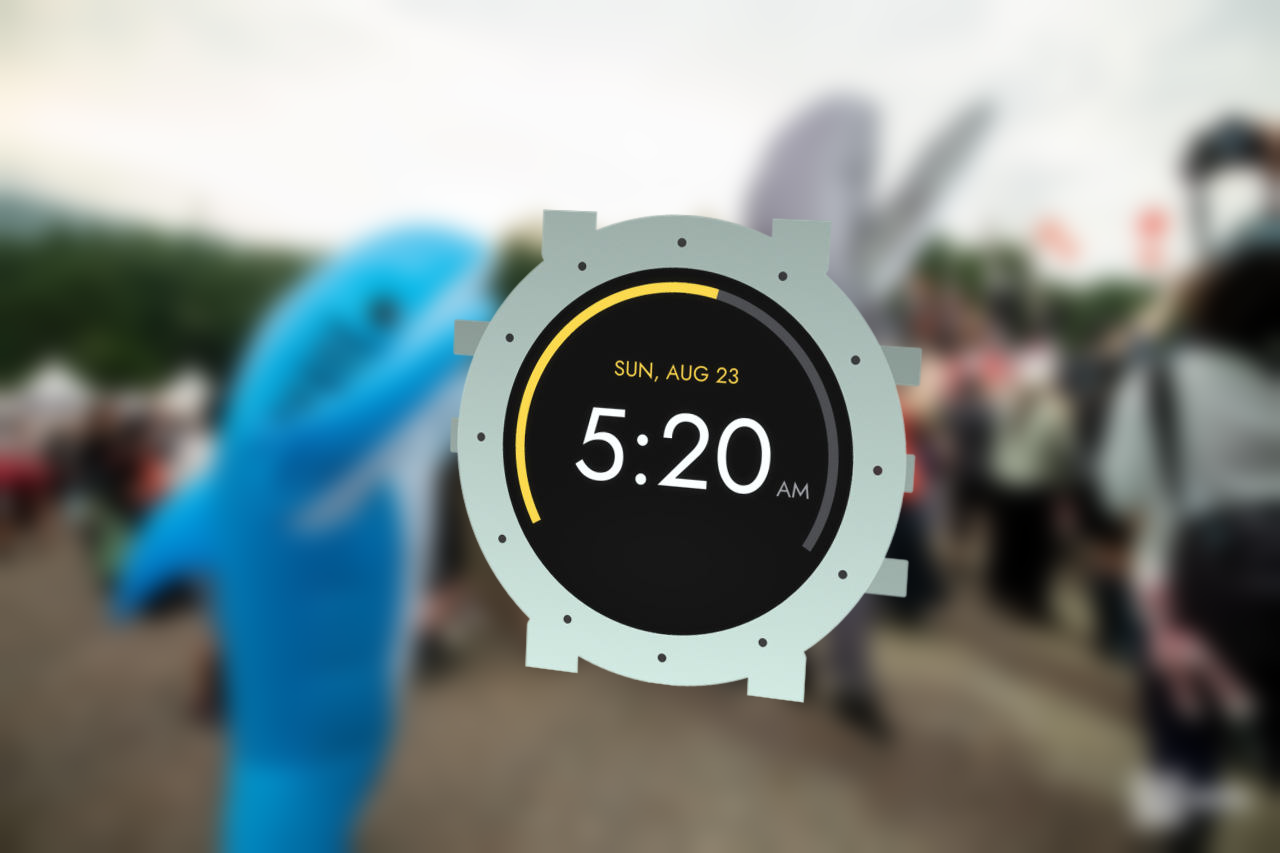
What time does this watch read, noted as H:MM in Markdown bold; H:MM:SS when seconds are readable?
**5:20**
